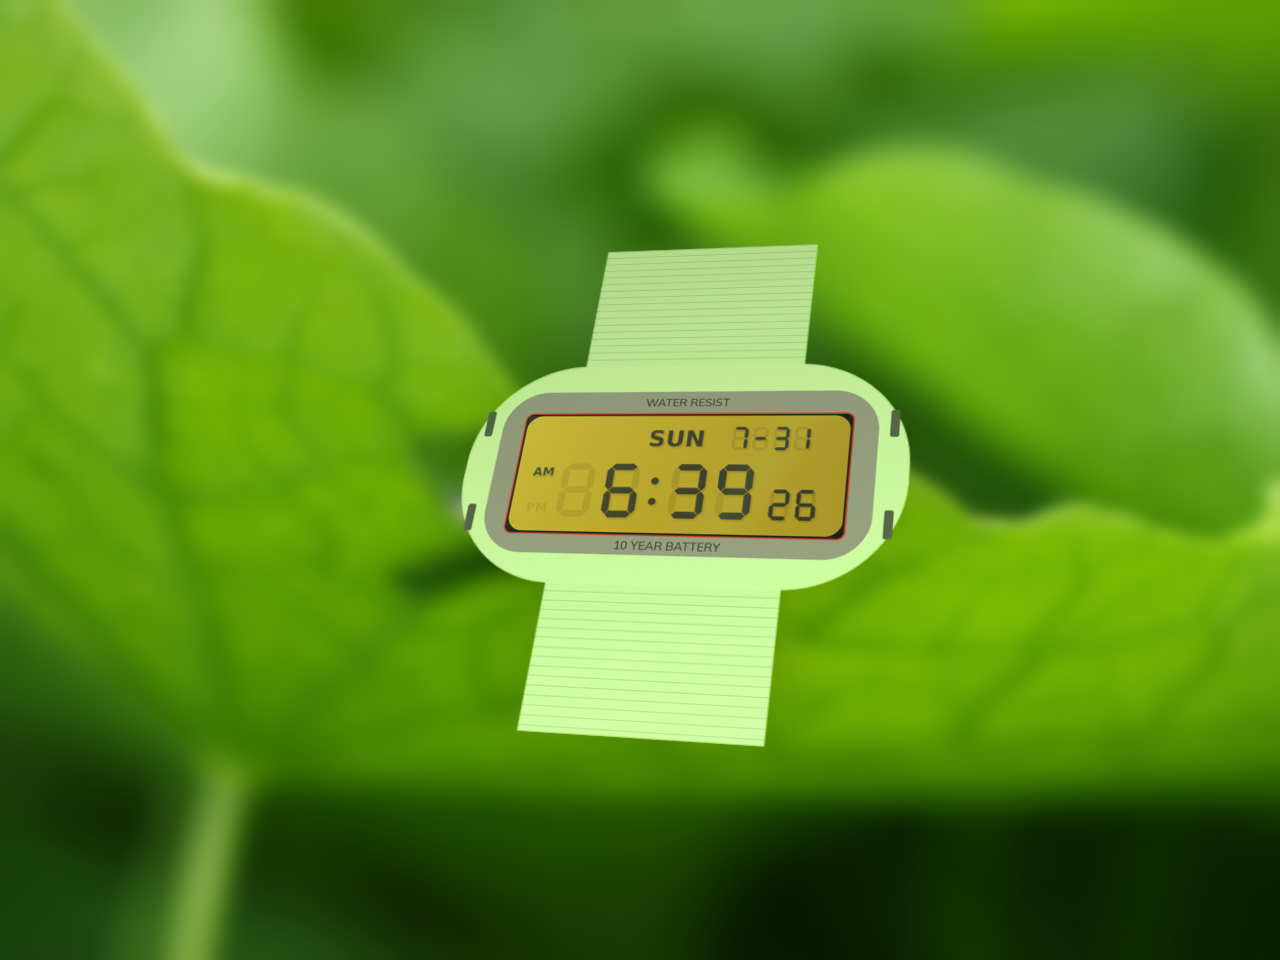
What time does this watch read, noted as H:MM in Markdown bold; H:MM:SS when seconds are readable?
**6:39:26**
